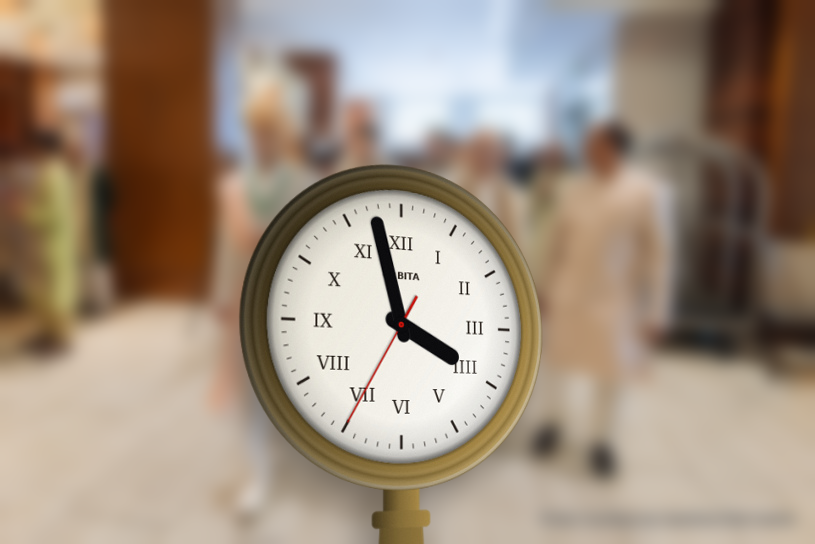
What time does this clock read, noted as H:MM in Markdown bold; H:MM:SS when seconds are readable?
**3:57:35**
